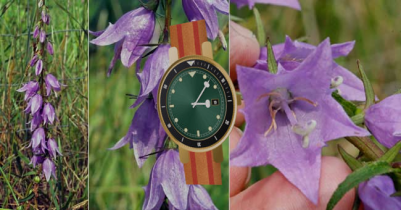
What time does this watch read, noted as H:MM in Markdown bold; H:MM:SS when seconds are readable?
**3:07**
